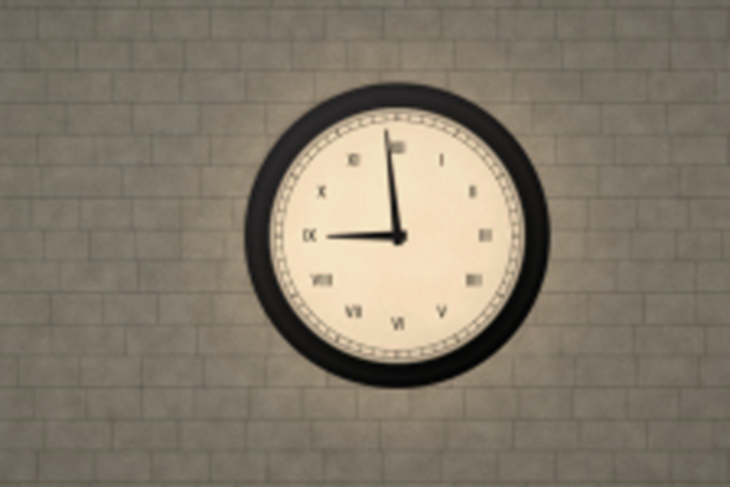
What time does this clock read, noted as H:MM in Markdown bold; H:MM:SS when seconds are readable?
**8:59**
